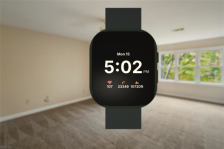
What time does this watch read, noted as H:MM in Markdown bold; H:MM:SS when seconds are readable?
**5:02**
